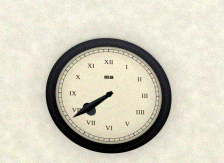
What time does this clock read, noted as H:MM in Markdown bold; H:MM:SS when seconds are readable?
**7:39**
